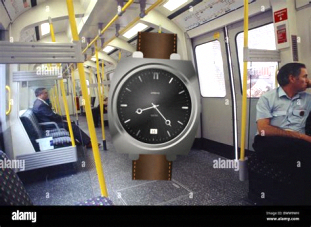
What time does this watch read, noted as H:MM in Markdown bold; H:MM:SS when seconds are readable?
**8:23**
